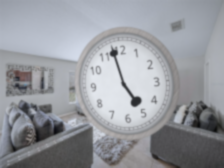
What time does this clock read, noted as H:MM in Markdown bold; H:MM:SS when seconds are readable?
**4:58**
